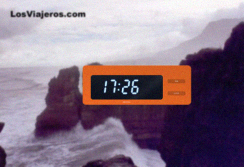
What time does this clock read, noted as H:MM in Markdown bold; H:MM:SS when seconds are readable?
**17:26**
